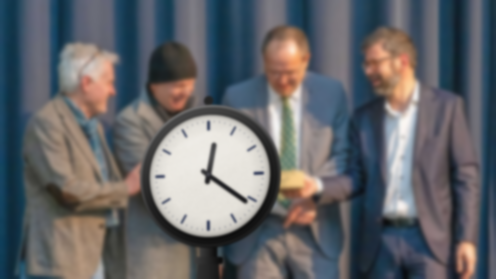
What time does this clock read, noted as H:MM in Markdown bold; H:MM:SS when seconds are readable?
**12:21**
